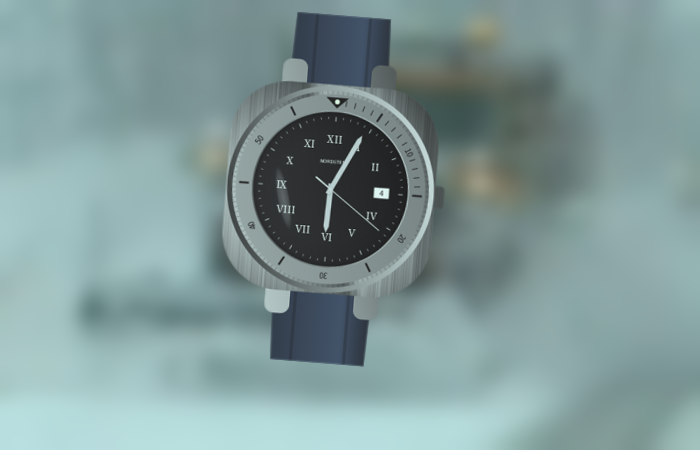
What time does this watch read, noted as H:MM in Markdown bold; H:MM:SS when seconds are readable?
**6:04:21**
